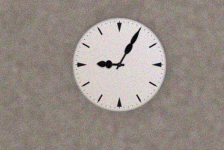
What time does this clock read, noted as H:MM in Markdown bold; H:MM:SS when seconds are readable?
**9:05**
